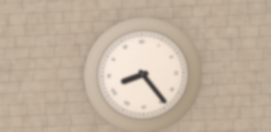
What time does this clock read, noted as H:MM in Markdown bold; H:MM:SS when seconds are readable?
**8:24**
